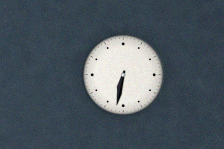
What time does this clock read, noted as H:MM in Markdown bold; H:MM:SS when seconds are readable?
**6:32**
